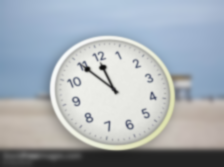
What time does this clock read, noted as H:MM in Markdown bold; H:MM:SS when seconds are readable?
**11:55**
